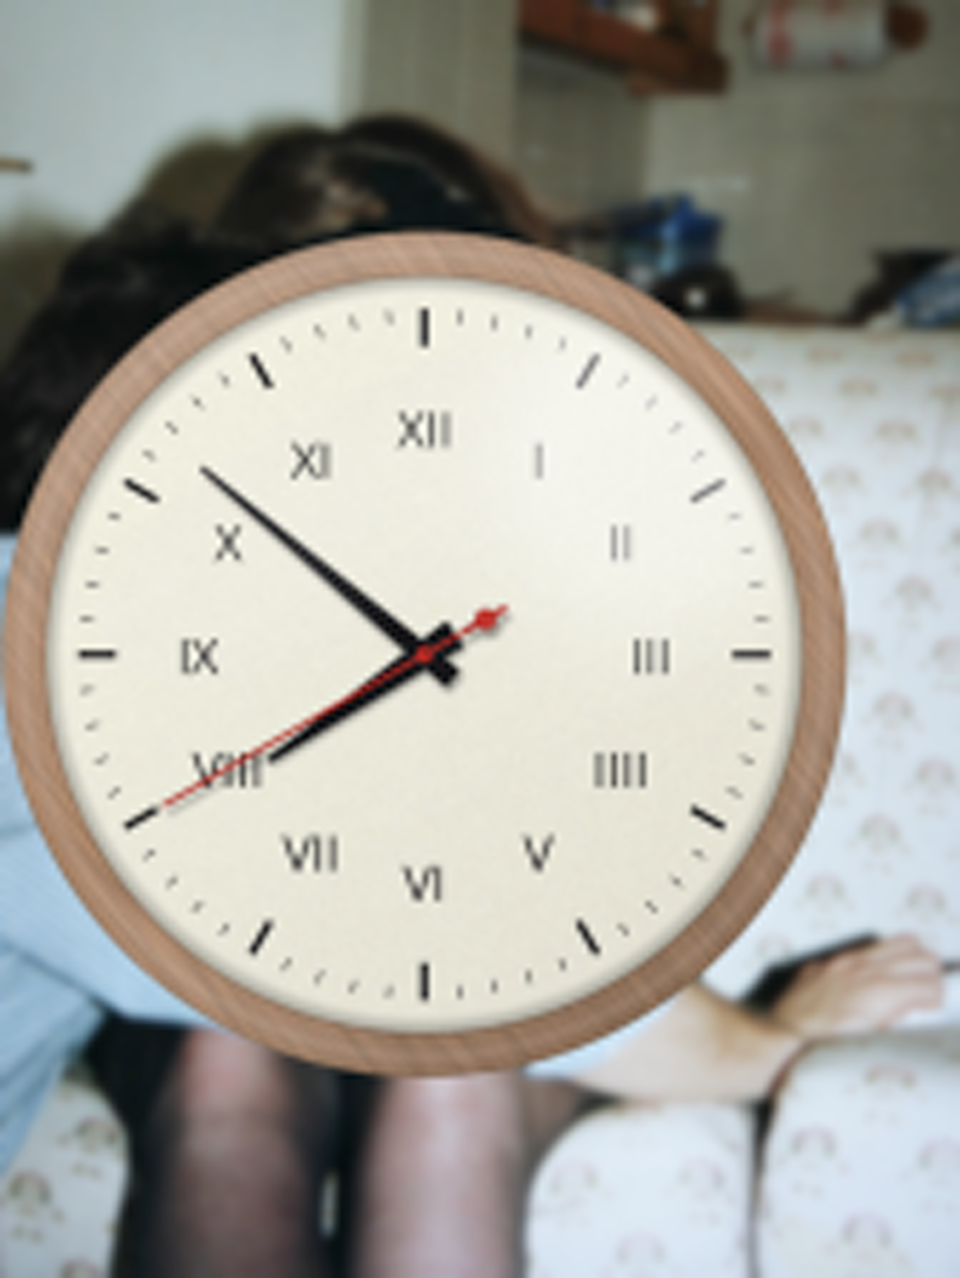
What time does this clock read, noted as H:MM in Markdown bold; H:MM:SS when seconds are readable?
**7:51:40**
